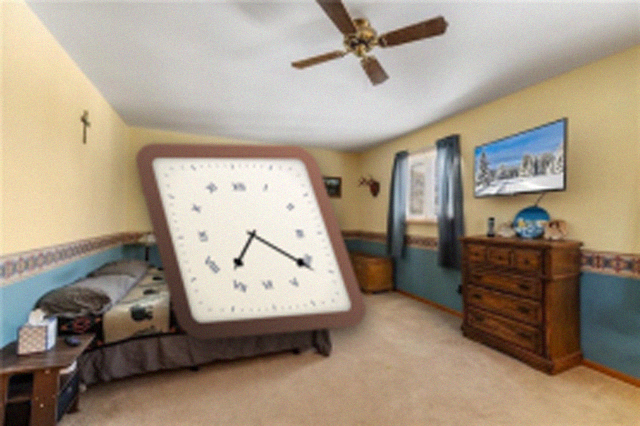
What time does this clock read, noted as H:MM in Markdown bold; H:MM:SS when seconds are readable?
**7:21**
